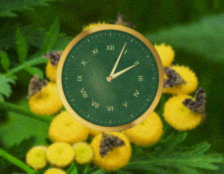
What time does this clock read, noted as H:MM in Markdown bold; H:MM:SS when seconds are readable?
**2:04**
